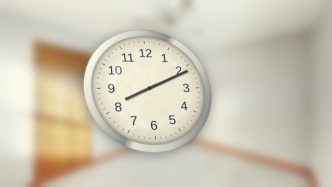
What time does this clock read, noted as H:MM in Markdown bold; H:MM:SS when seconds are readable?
**8:11**
